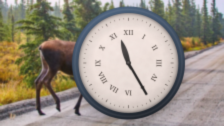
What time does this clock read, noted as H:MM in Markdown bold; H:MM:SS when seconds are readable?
**11:25**
